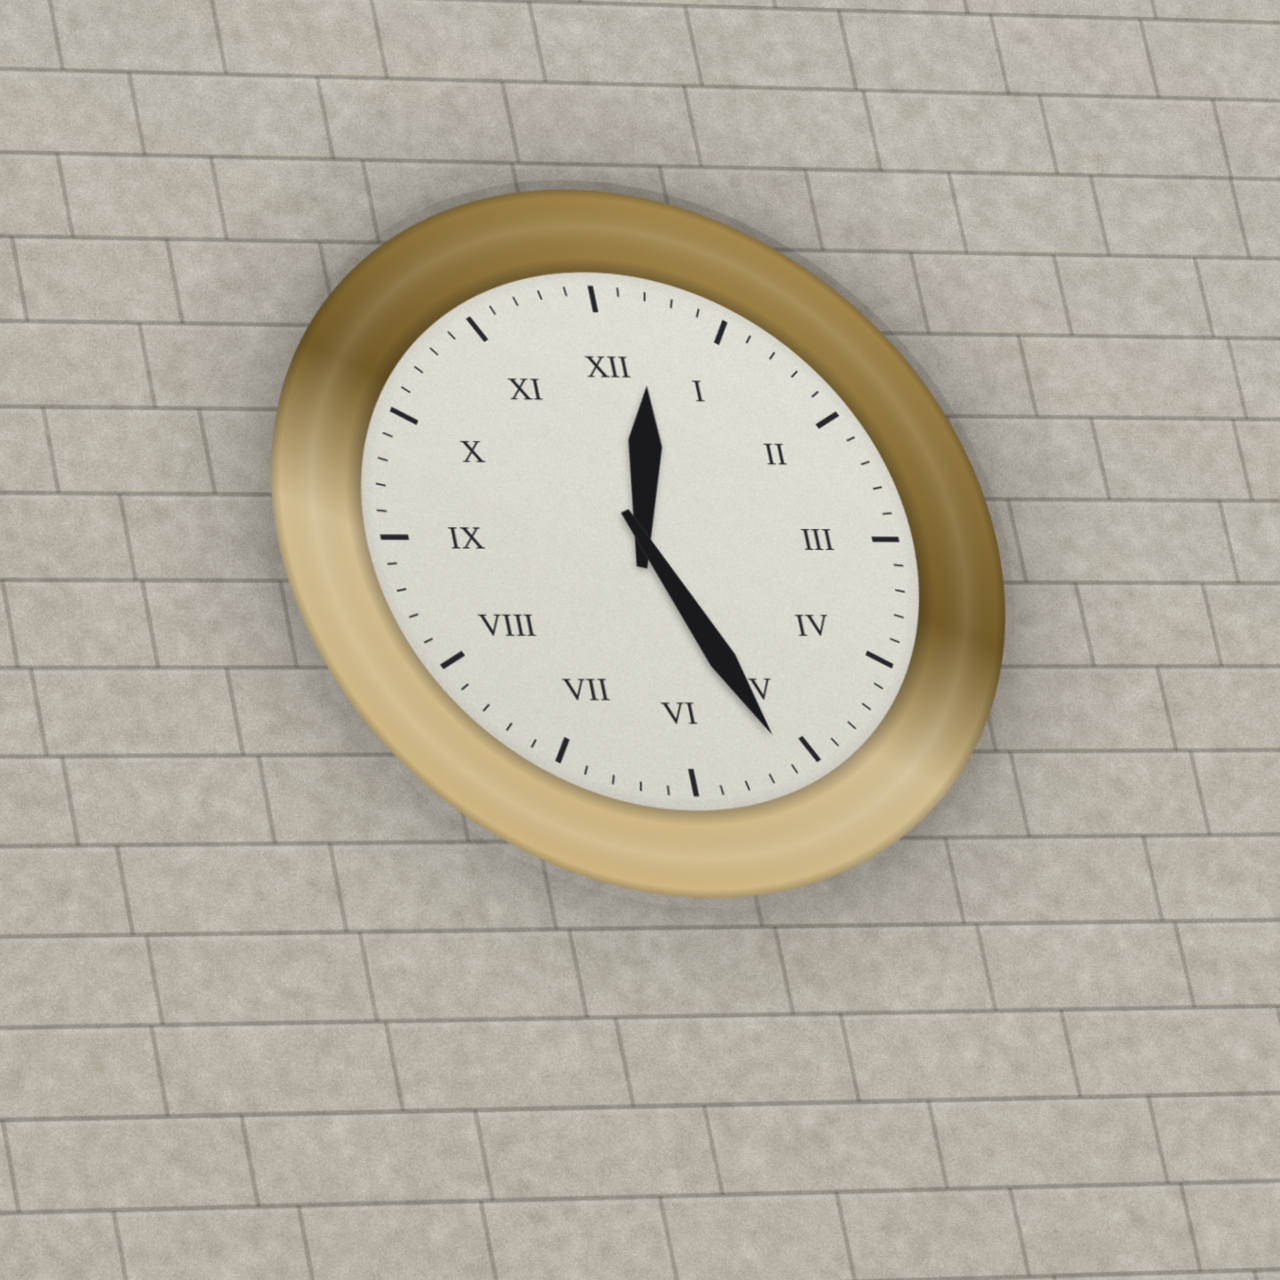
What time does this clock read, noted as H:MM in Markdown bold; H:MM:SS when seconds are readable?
**12:26**
